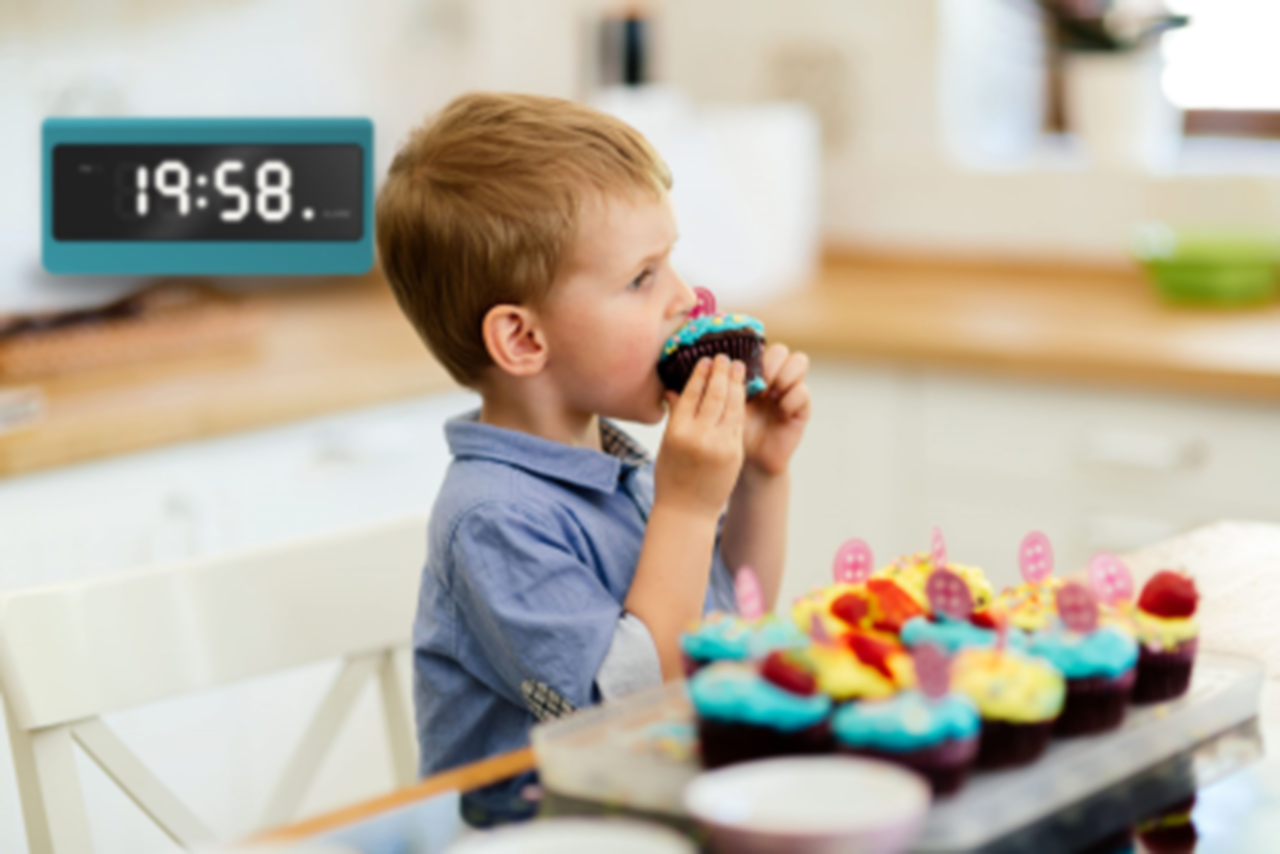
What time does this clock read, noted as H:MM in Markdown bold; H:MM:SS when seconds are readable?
**19:58**
